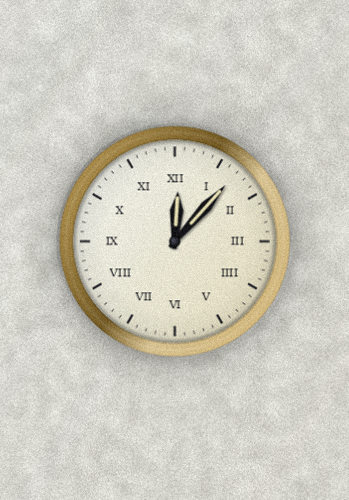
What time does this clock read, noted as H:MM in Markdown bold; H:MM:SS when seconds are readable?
**12:07**
